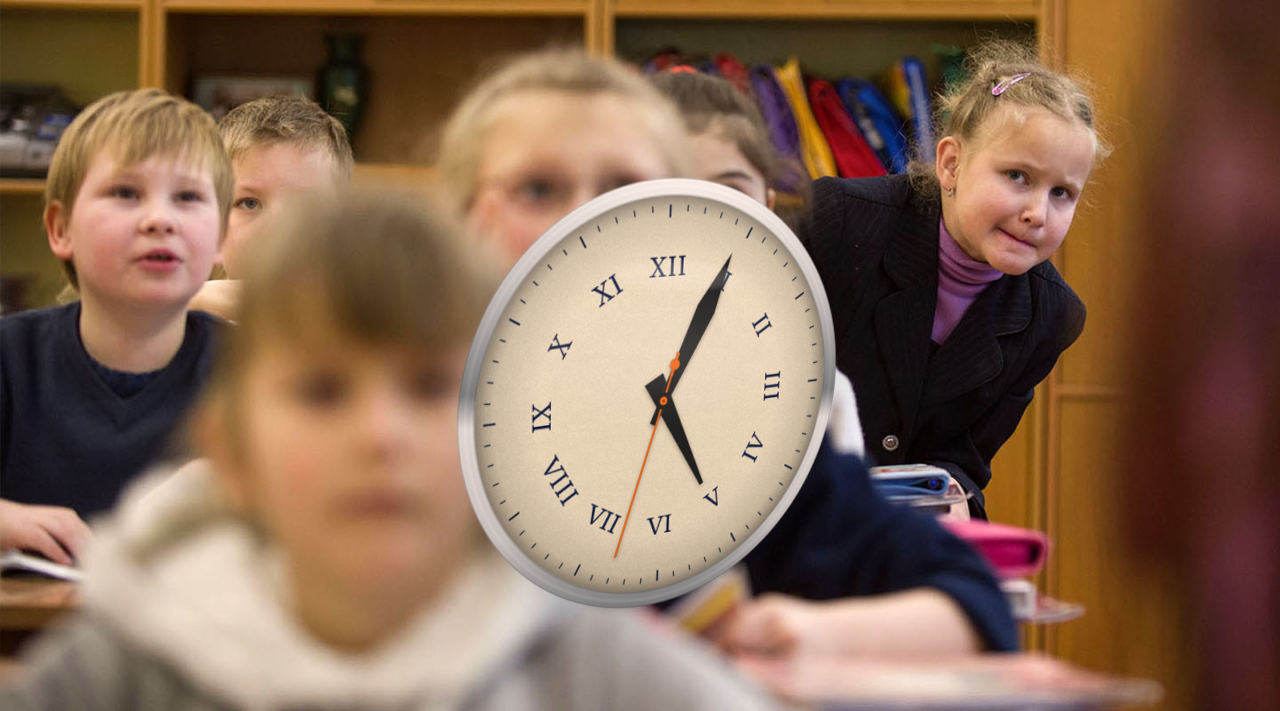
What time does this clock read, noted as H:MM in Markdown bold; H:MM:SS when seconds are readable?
**5:04:33**
